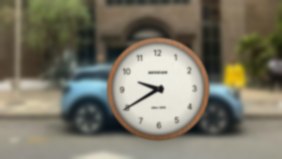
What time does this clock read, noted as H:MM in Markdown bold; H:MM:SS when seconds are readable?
**9:40**
